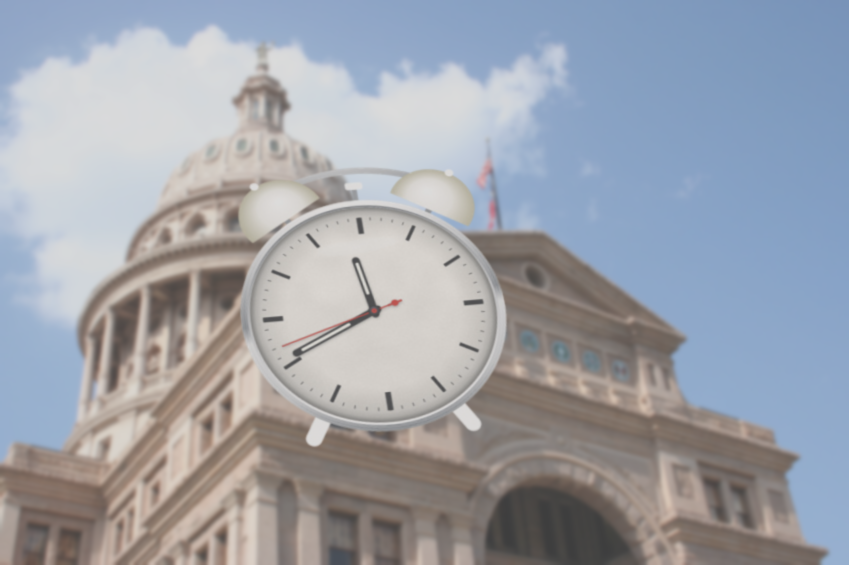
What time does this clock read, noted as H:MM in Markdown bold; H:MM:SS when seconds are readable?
**11:40:42**
